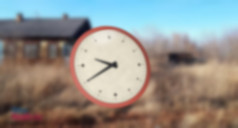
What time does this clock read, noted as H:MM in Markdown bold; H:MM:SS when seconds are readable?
**9:40**
